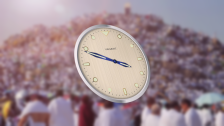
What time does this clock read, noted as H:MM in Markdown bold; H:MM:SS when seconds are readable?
**3:49**
